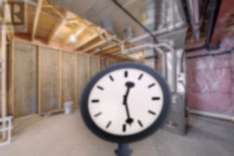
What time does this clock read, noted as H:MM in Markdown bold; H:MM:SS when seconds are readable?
**12:28**
